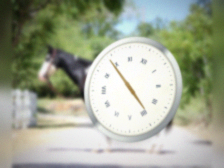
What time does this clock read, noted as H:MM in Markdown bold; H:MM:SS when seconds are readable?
**3:49**
